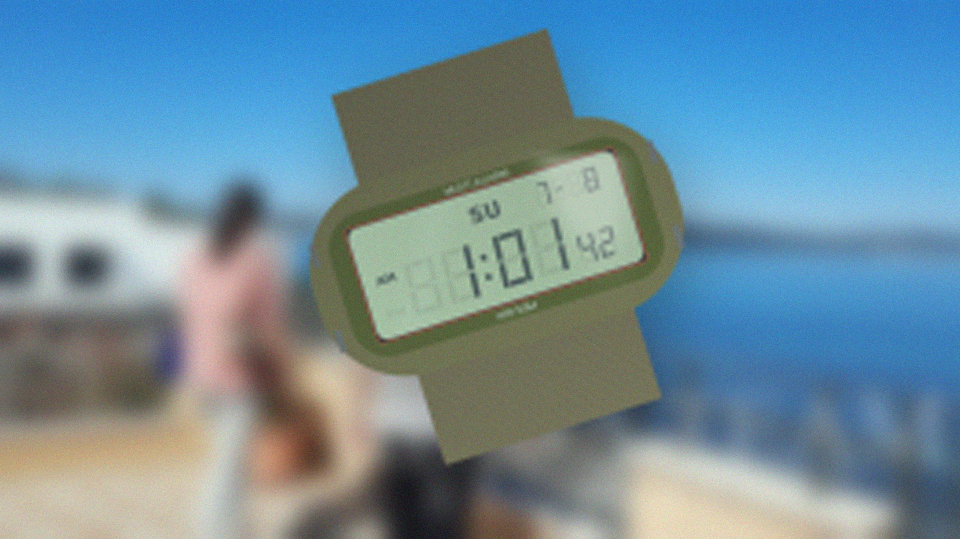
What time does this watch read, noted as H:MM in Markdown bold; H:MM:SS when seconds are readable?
**1:01:42**
